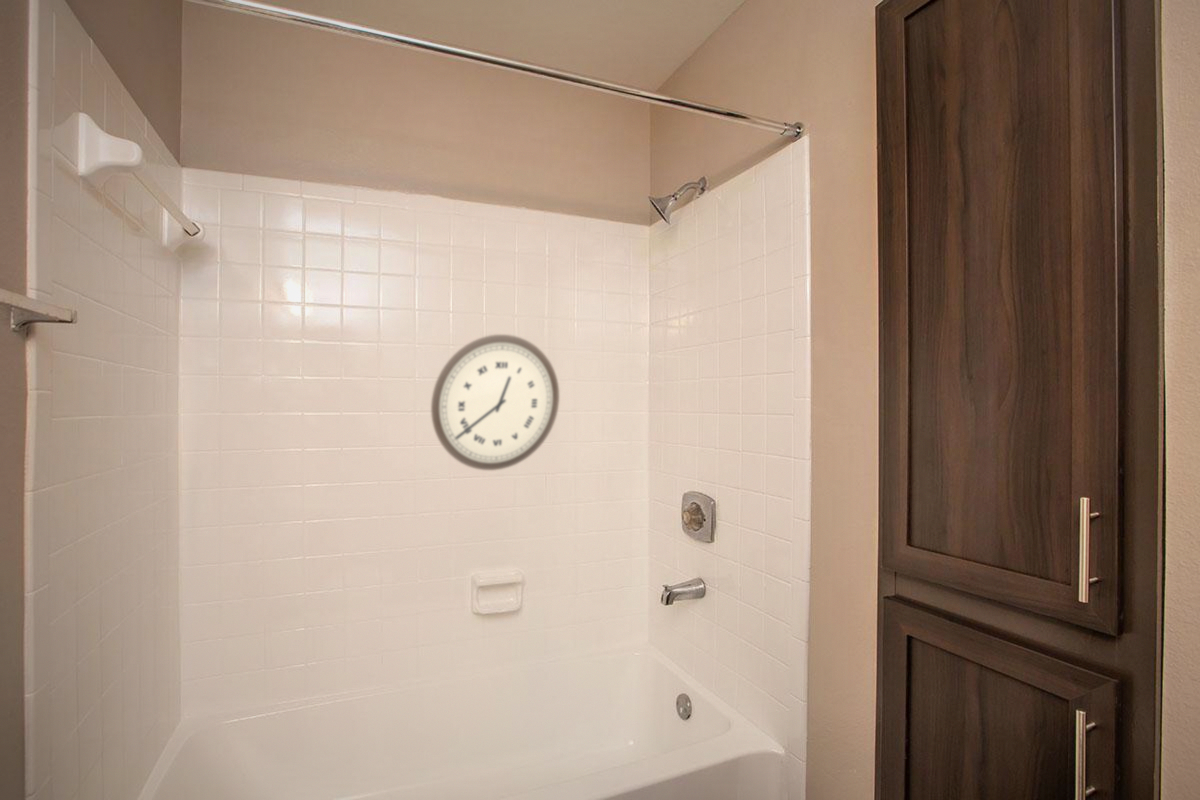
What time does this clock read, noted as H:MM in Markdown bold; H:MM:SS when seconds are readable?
**12:39**
